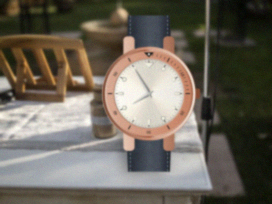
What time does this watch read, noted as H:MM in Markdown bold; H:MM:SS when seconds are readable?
**7:55**
